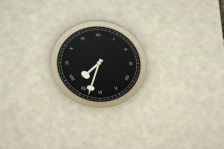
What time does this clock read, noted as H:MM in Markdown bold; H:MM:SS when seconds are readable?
**7:33**
